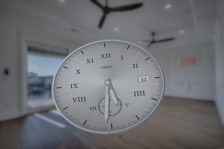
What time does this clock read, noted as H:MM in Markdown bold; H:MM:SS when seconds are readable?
**5:31**
